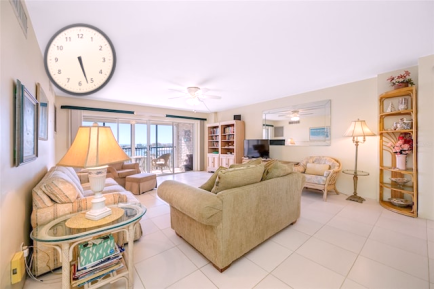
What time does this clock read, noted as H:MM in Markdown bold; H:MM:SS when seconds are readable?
**5:27**
